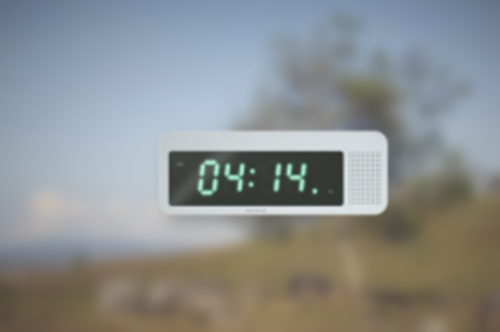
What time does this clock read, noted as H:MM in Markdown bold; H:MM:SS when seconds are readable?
**4:14**
